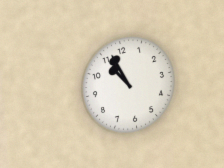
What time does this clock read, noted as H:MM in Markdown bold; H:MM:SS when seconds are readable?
**10:57**
